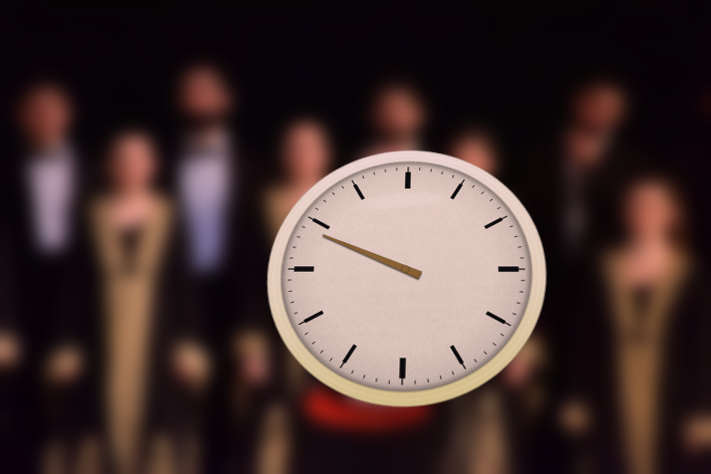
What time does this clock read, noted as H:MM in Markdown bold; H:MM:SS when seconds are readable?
**9:49**
